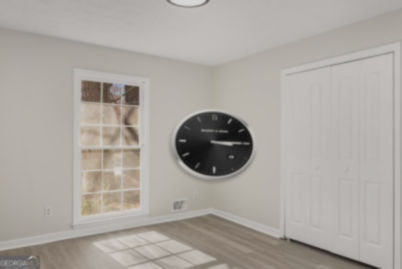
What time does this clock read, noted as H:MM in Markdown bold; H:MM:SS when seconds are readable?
**3:15**
